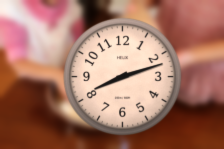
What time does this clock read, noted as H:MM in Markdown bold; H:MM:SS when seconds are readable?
**8:12**
